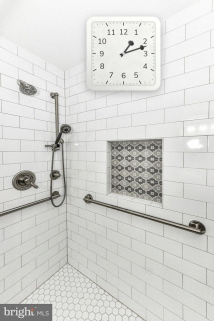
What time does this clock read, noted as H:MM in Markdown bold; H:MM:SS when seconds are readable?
**1:12**
